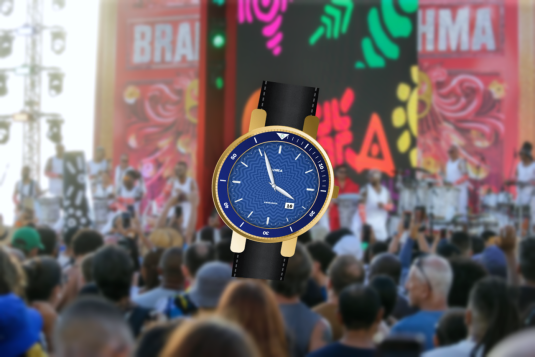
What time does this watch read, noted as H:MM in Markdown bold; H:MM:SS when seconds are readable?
**3:56**
